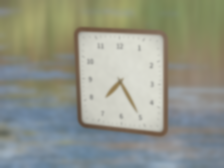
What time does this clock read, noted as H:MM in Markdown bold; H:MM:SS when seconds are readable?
**7:25**
